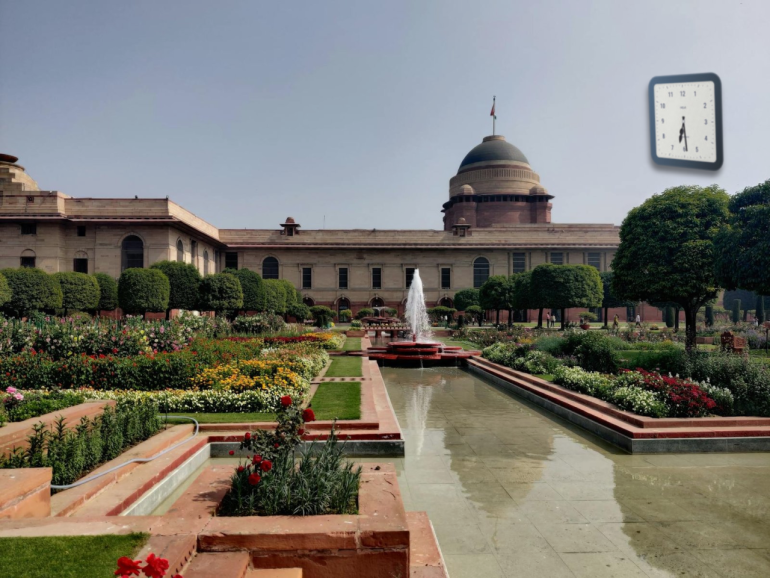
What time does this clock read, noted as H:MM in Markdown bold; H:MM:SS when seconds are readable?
**6:29**
